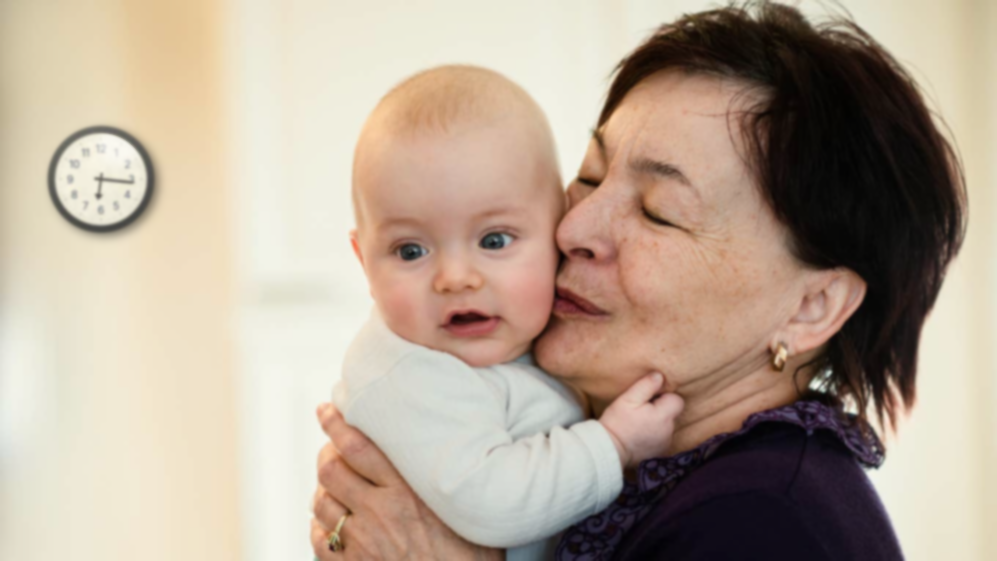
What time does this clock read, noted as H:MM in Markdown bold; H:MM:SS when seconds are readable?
**6:16**
